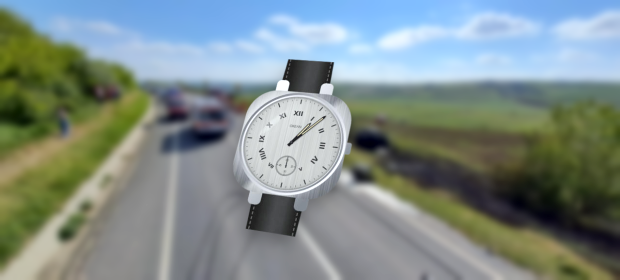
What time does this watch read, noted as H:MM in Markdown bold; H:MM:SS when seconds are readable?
**1:07**
